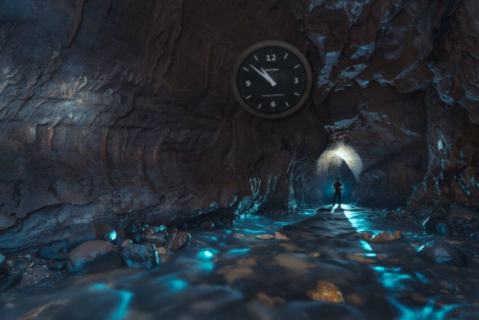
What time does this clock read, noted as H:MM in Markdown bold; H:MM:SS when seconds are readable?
**10:52**
